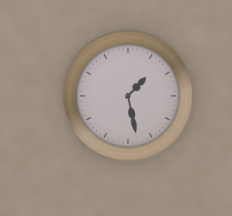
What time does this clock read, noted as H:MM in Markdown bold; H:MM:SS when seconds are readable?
**1:28**
